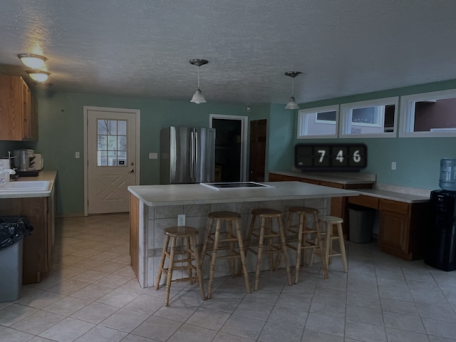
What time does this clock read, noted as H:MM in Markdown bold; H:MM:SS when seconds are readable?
**7:46**
